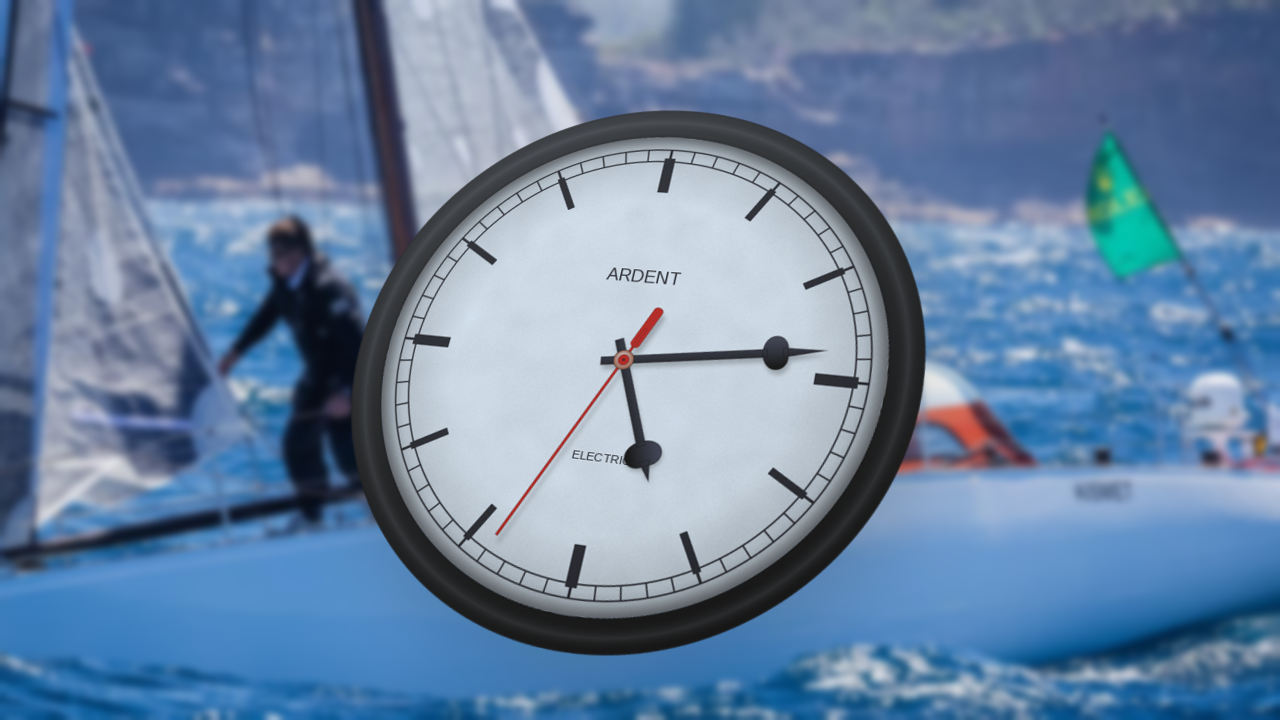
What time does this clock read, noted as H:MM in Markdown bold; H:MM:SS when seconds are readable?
**5:13:34**
